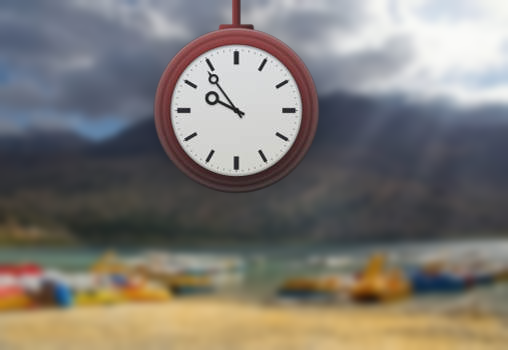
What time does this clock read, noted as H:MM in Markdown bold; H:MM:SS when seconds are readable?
**9:54**
